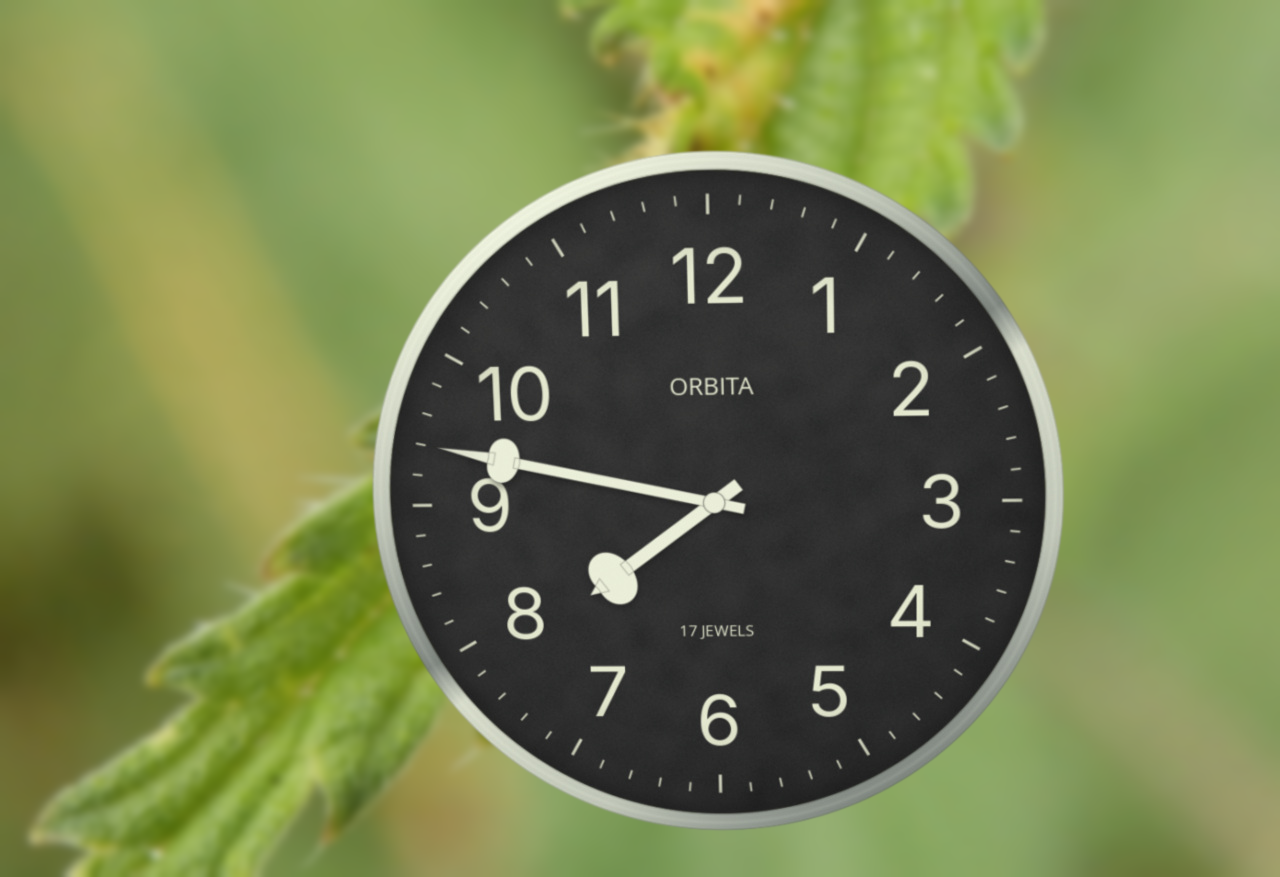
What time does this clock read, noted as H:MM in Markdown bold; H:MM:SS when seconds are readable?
**7:47**
